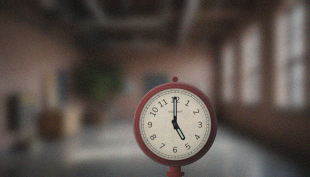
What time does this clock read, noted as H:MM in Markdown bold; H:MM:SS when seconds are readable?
**5:00**
